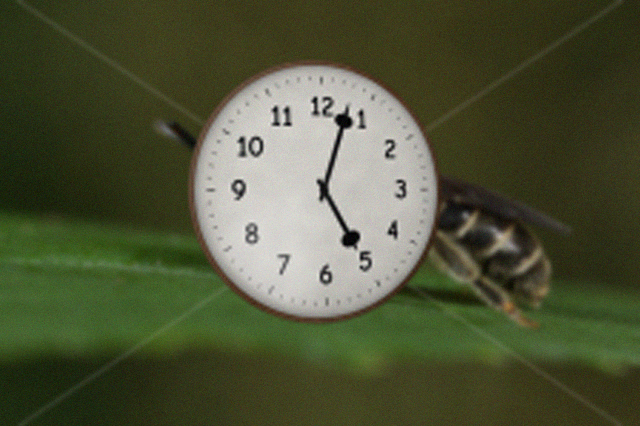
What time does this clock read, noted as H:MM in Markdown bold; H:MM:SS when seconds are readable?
**5:03**
